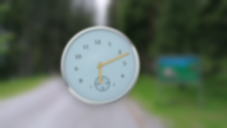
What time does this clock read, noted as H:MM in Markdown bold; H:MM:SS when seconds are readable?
**6:12**
